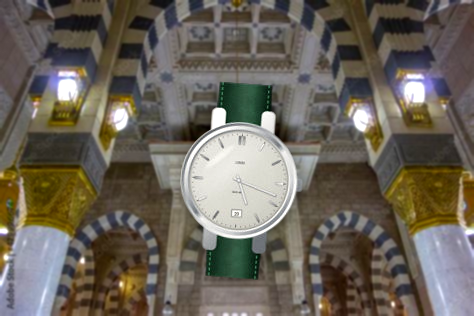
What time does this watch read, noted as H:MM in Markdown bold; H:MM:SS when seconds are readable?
**5:18**
